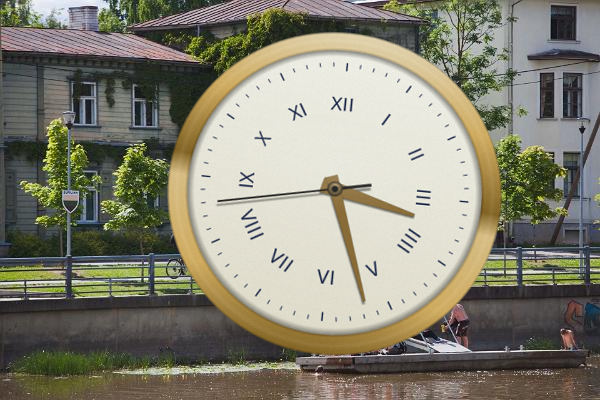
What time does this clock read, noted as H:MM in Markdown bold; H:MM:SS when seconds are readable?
**3:26:43**
